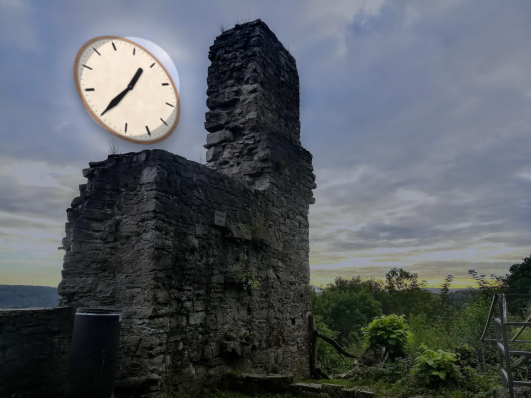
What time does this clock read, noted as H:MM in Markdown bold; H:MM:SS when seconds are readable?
**1:40**
